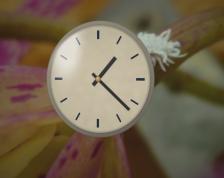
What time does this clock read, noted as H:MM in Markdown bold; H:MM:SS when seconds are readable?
**1:22**
